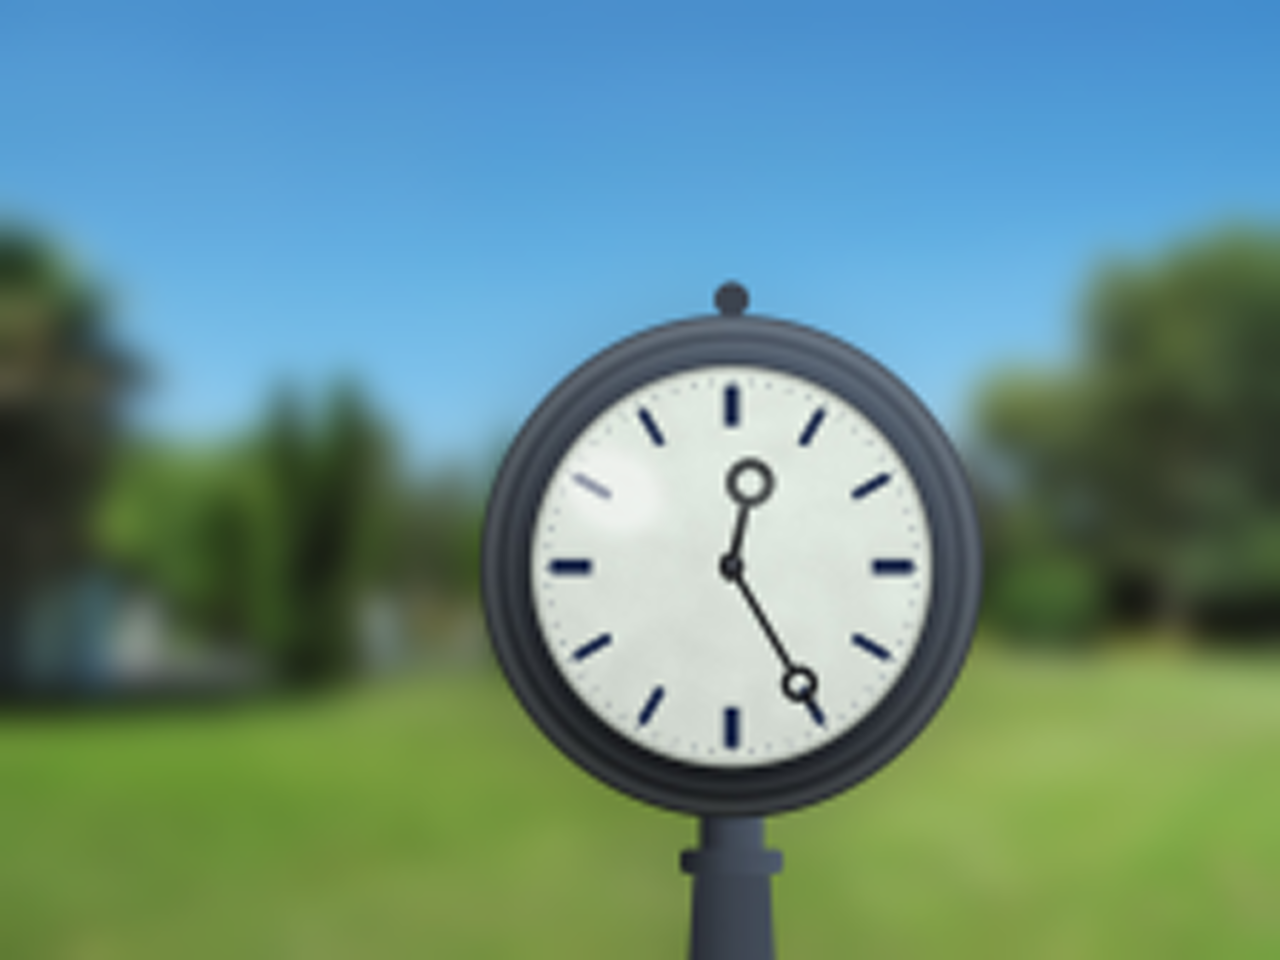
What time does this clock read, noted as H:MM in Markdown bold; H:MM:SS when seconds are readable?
**12:25**
